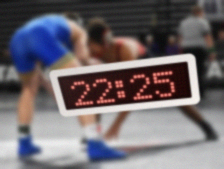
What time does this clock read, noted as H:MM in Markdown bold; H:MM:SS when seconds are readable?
**22:25**
